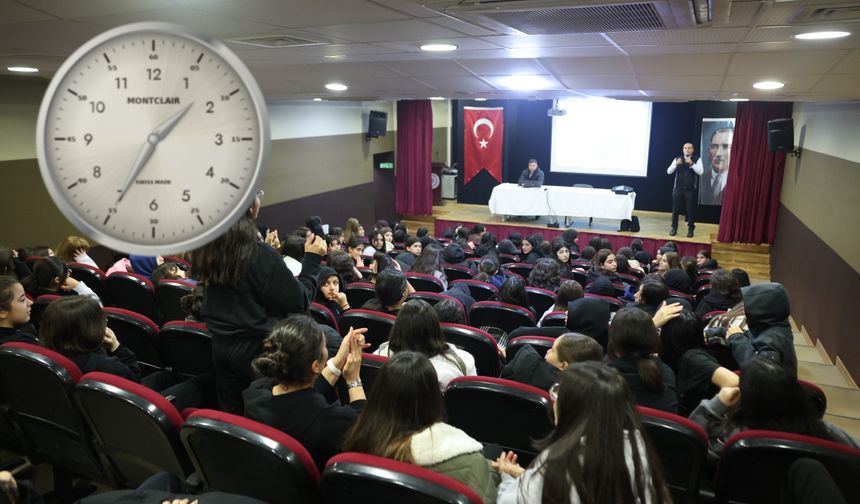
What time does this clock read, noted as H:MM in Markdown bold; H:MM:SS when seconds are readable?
**1:35**
